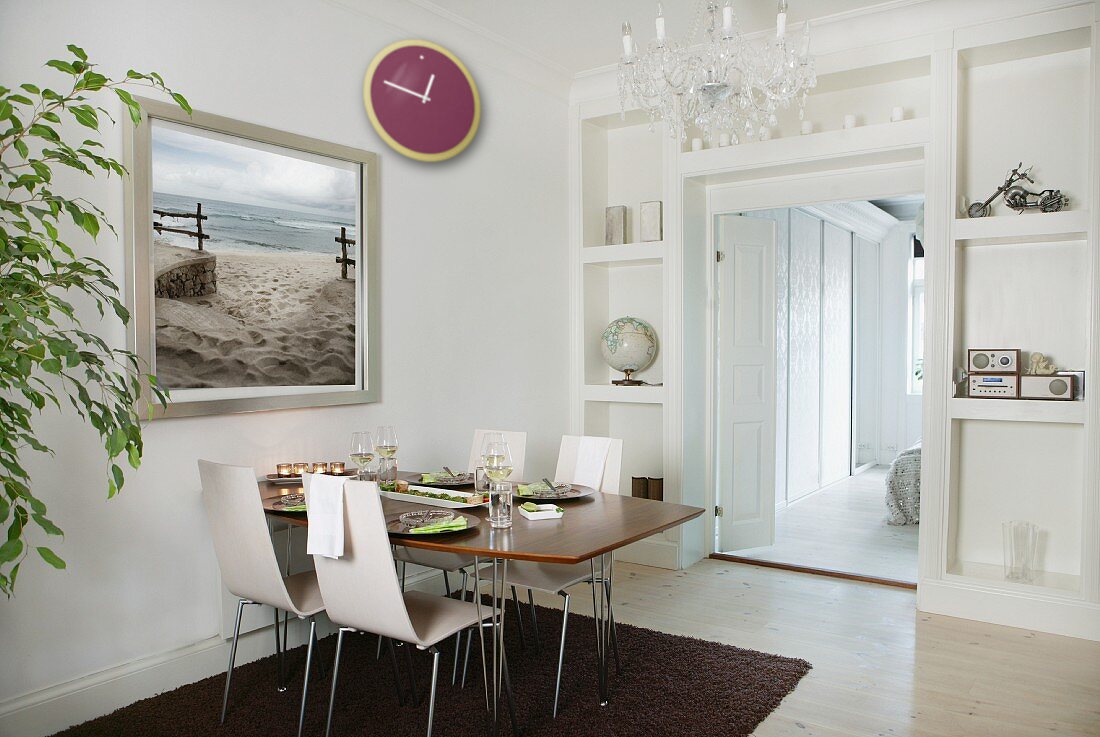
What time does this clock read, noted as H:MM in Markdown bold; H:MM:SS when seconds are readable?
**12:48**
